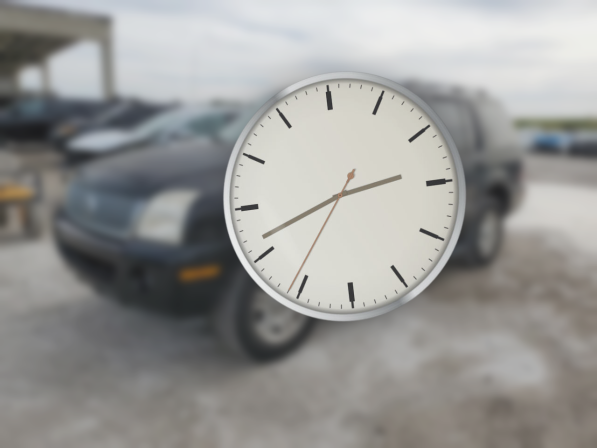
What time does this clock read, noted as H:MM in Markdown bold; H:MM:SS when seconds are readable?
**2:41:36**
